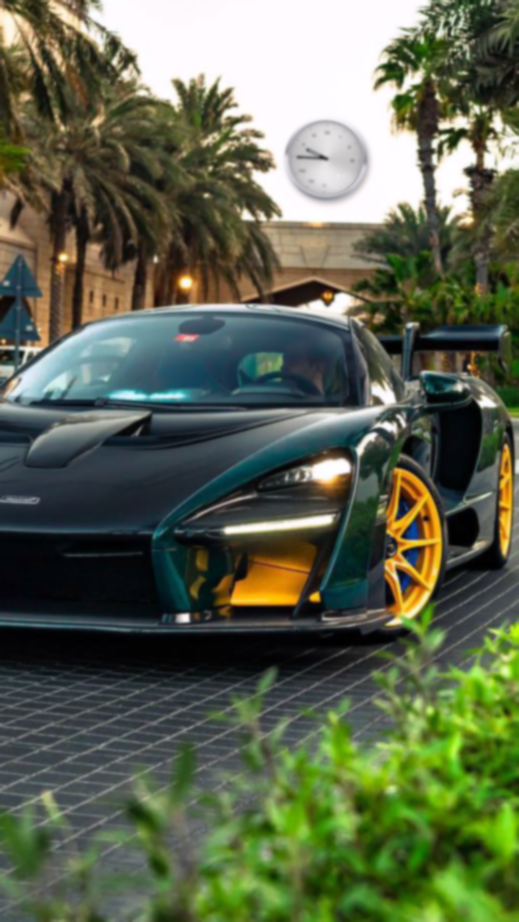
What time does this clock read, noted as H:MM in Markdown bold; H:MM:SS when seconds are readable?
**9:45**
